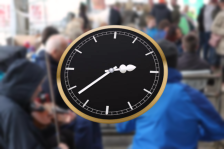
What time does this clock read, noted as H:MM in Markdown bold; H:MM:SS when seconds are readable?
**2:38**
